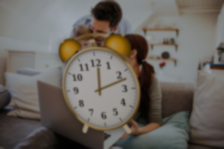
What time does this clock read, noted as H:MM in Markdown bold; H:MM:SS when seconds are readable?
**12:12**
